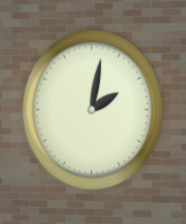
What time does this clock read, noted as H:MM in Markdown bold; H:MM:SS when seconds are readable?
**2:02**
